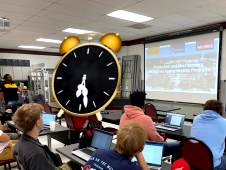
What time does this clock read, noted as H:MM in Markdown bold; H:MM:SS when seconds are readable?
**6:28**
